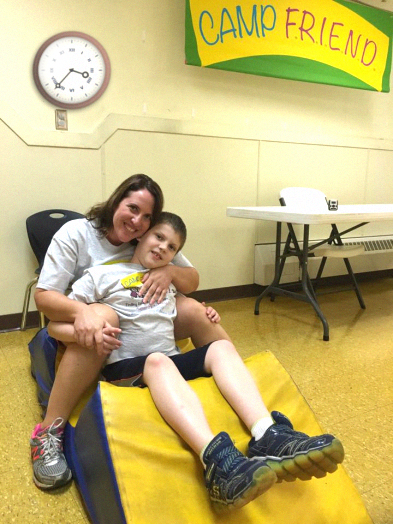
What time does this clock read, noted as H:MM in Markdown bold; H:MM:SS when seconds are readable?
**3:37**
